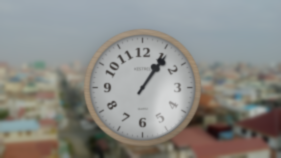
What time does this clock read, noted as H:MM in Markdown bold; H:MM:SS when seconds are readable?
**1:06**
